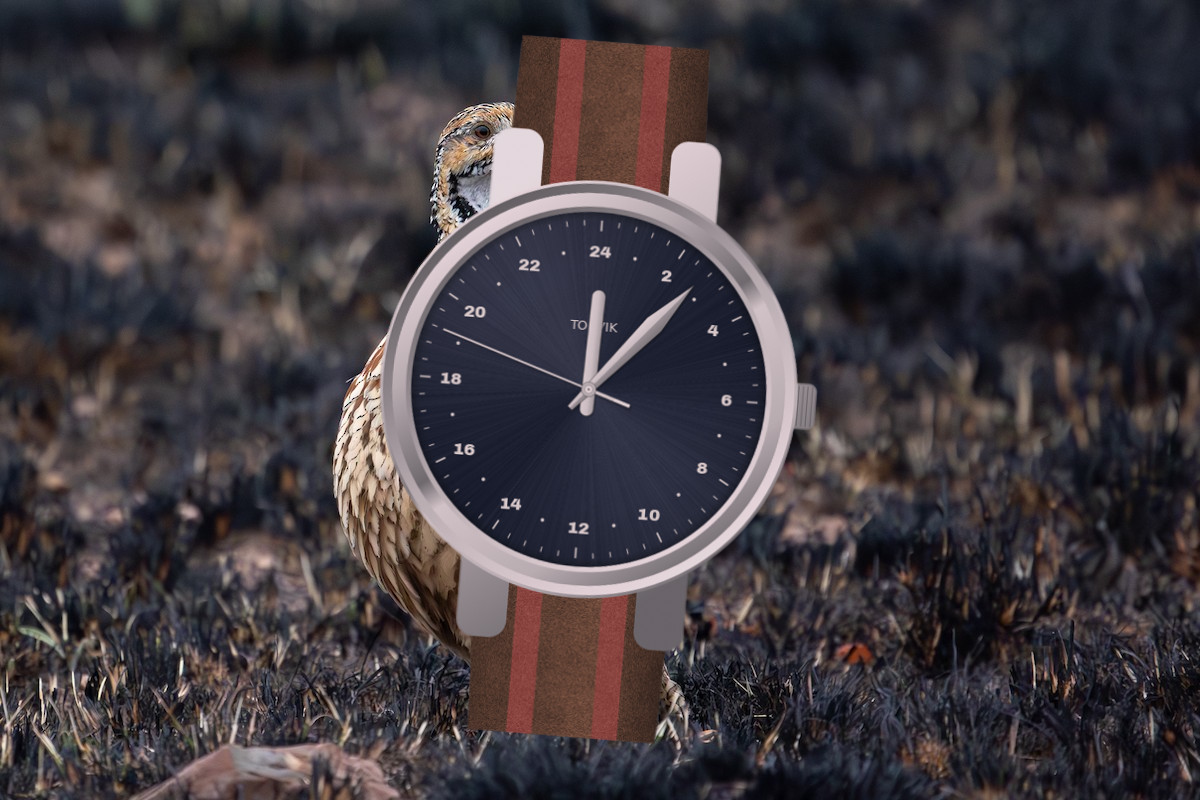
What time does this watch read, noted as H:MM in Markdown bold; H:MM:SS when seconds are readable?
**0:06:48**
